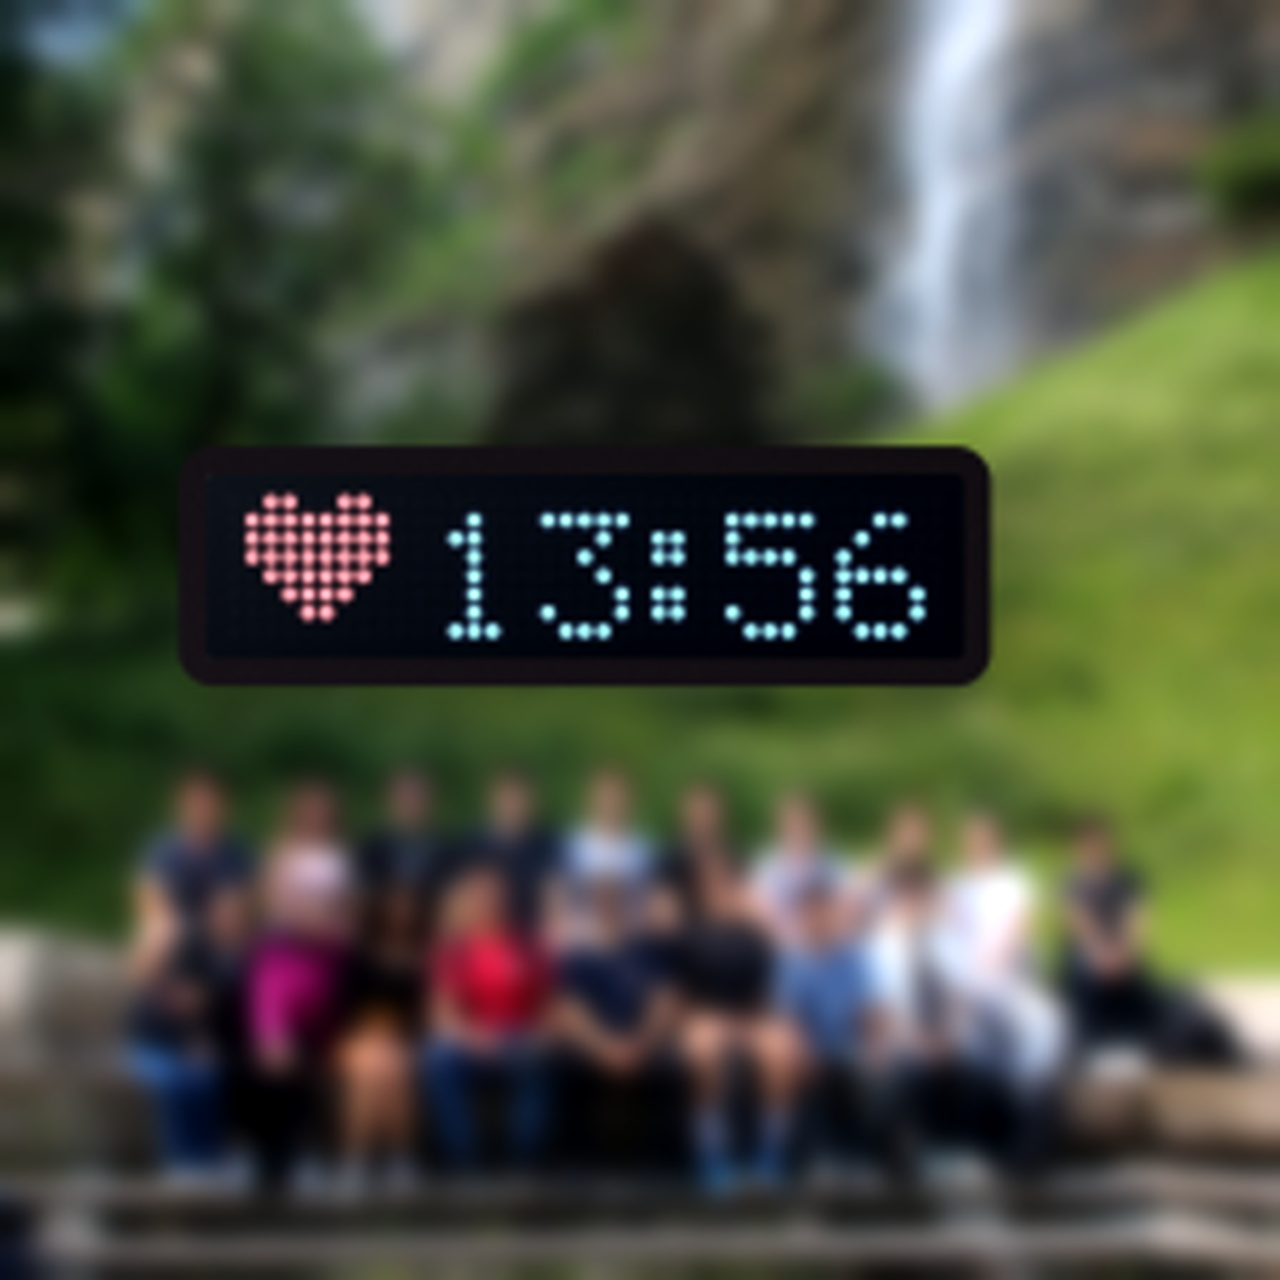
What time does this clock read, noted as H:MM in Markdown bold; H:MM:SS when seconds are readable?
**13:56**
